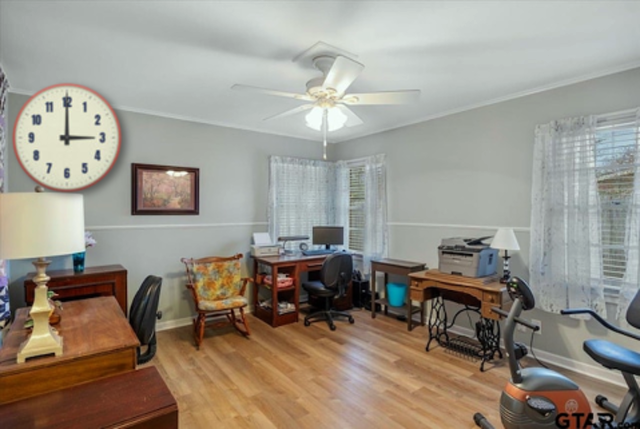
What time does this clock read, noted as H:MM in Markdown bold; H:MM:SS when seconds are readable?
**3:00**
